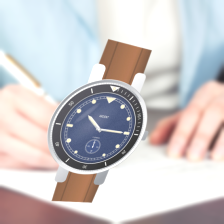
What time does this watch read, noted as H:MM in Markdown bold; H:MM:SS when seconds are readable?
**10:15**
